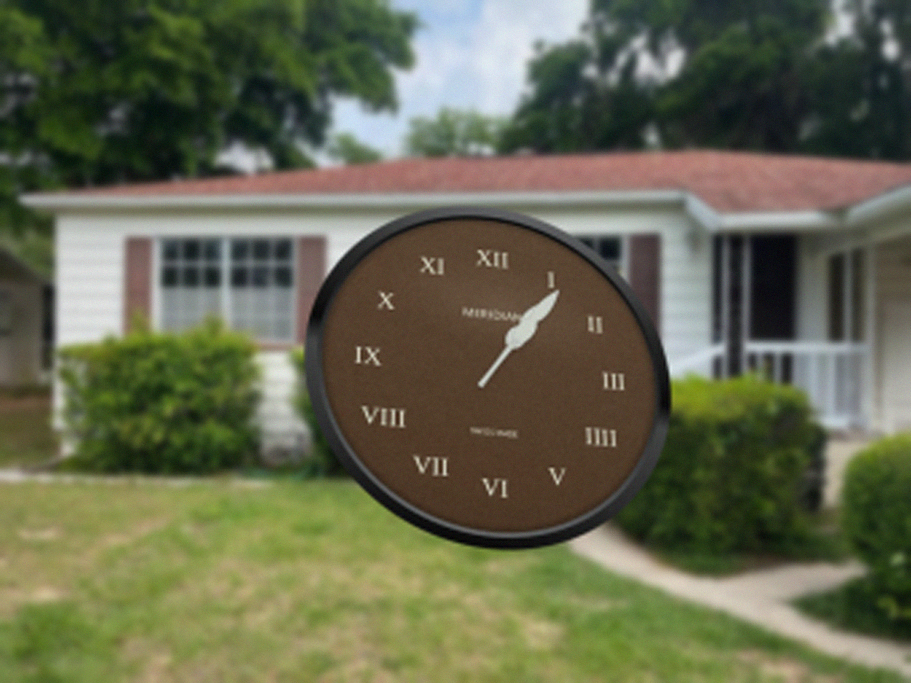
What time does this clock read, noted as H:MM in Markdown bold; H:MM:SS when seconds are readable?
**1:06**
